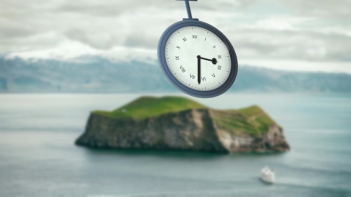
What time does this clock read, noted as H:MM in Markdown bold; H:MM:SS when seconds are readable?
**3:32**
